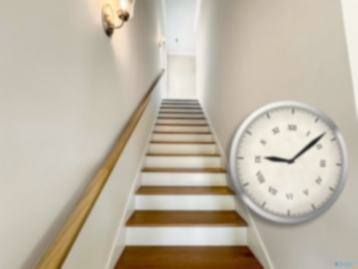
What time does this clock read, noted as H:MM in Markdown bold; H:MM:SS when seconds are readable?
**9:08**
